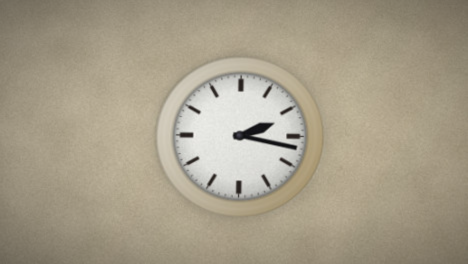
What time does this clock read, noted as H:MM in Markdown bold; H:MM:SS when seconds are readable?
**2:17**
